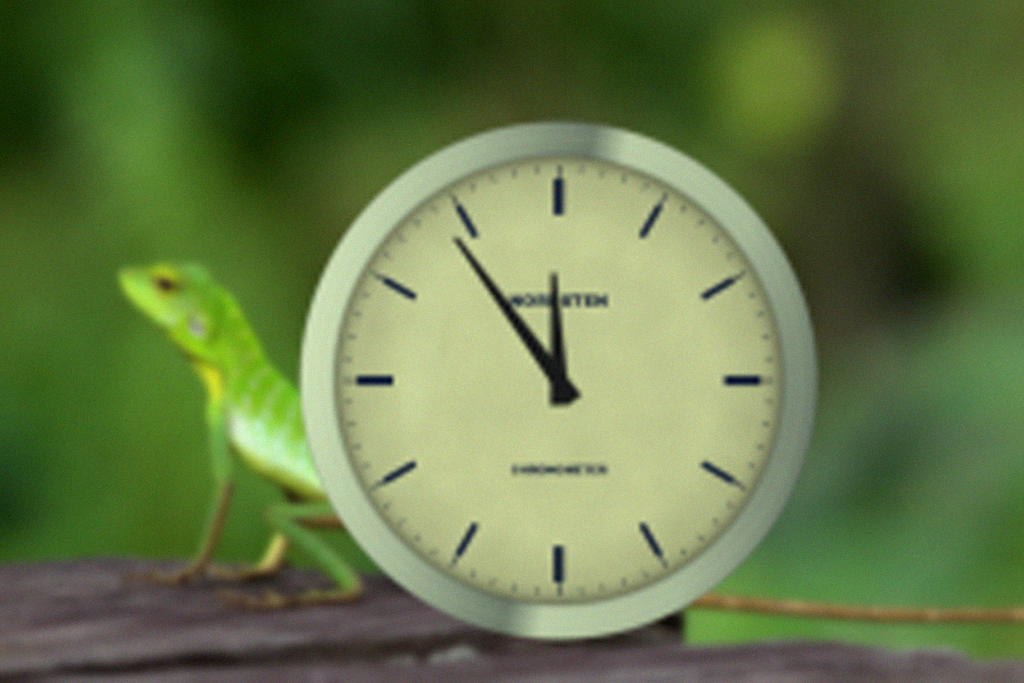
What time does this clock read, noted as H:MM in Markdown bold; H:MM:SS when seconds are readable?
**11:54**
